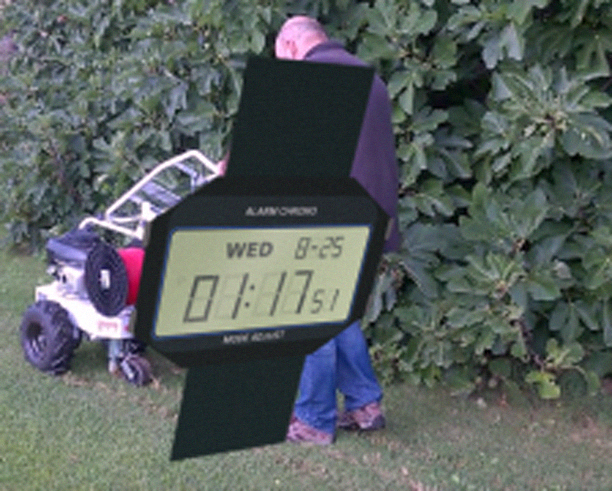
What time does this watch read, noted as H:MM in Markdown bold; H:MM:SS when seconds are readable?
**1:17:51**
